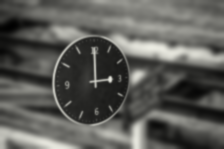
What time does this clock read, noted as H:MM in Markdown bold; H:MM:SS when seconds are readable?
**3:00**
